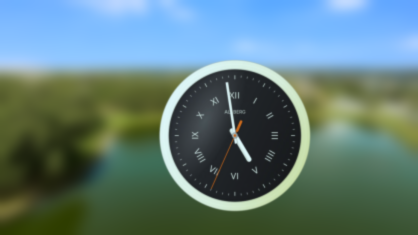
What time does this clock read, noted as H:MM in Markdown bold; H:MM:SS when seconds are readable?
**4:58:34**
